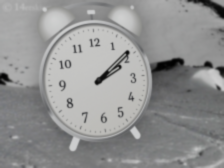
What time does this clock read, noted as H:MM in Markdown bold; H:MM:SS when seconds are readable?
**2:09**
